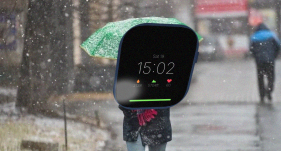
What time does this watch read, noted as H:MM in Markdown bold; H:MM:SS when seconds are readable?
**15:02**
